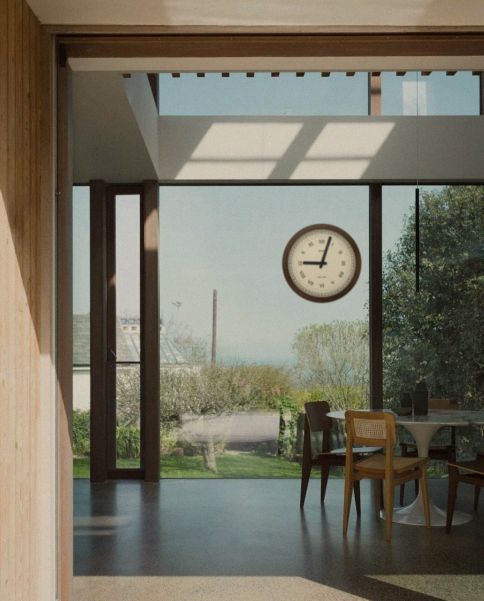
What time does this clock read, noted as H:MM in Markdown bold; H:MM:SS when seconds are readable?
**9:03**
